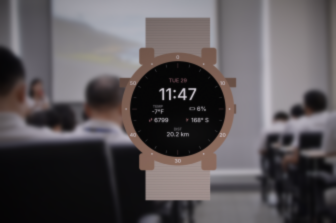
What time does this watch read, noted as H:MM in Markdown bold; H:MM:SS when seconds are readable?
**11:47**
